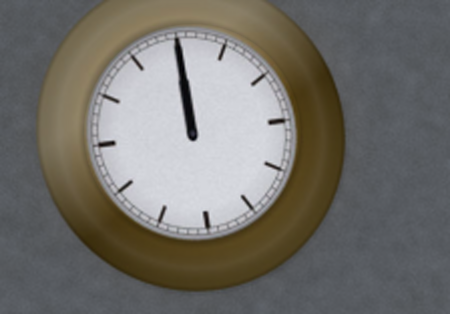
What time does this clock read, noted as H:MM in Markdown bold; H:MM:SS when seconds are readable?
**12:00**
